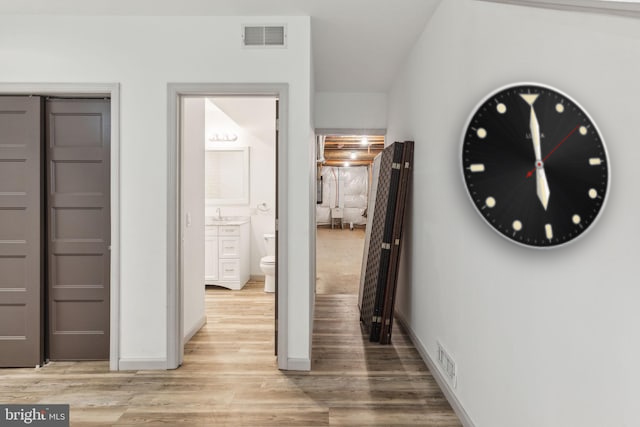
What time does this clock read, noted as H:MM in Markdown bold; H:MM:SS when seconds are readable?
**6:00:09**
